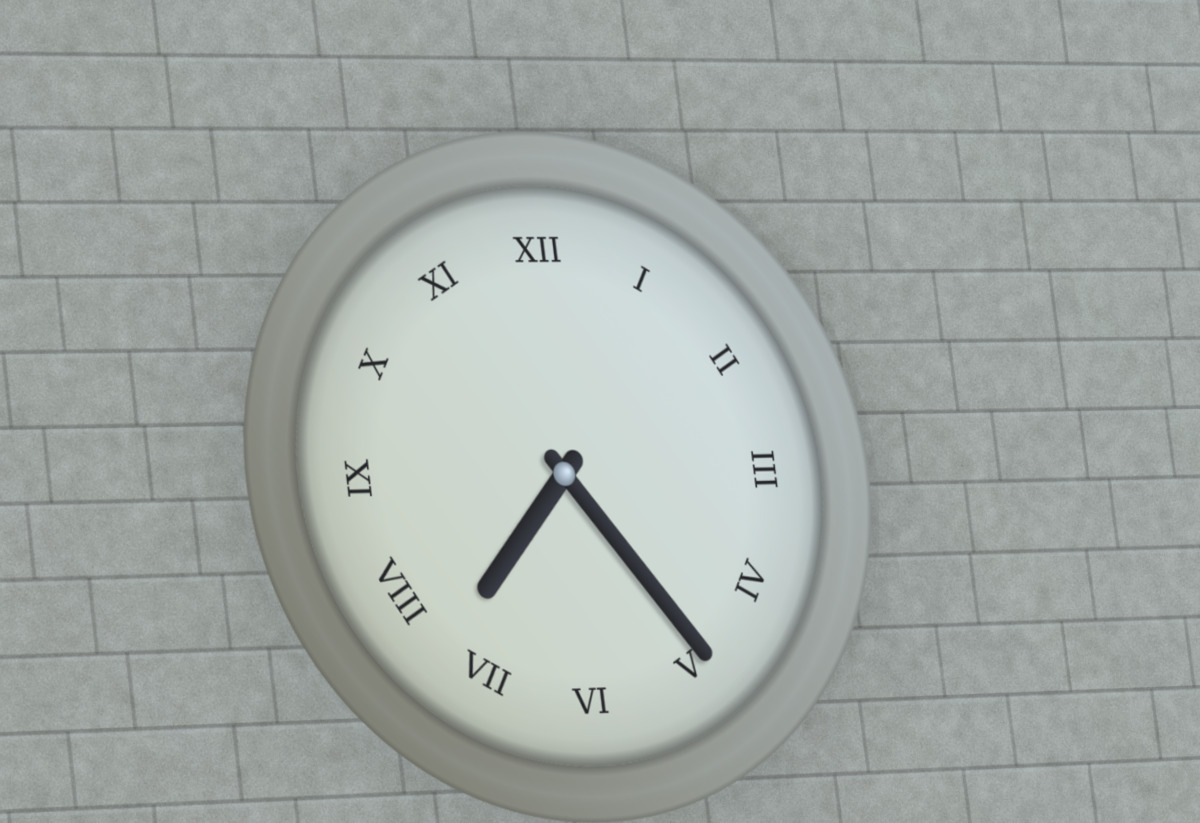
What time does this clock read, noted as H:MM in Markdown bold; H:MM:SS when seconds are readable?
**7:24**
